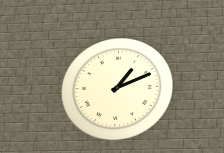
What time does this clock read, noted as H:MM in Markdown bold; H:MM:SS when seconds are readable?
**1:11**
